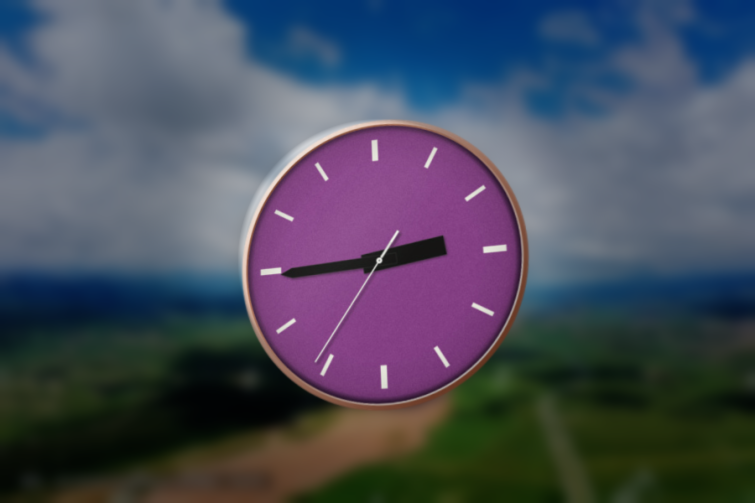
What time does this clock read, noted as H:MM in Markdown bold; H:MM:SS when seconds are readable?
**2:44:36**
